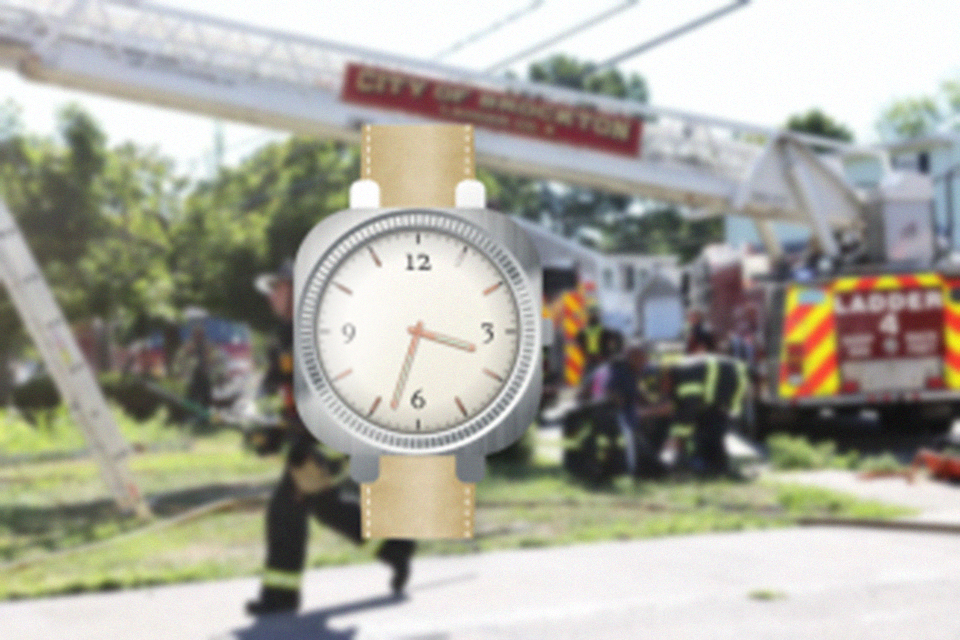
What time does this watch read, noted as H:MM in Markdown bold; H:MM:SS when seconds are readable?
**3:33**
